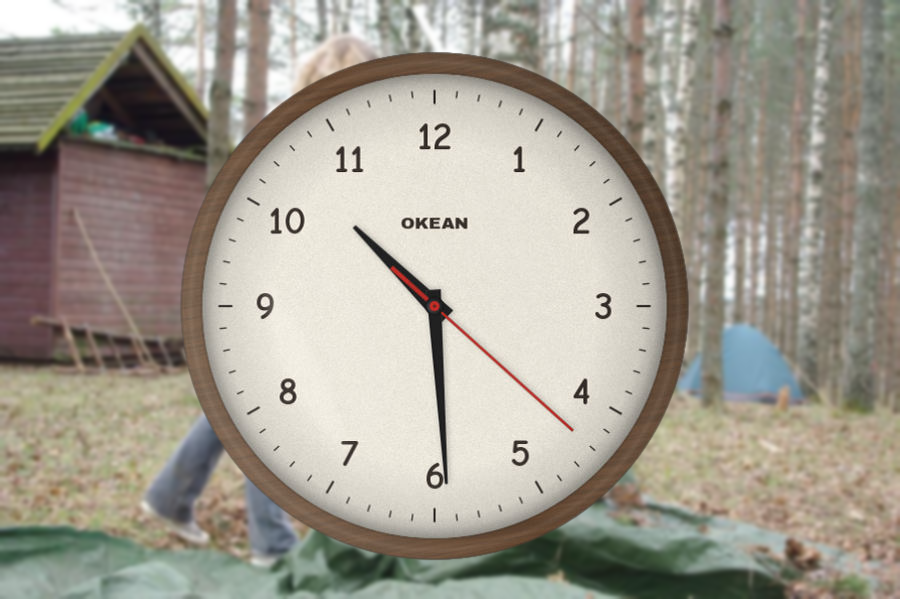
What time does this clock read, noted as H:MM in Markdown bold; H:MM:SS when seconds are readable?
**10:29:22**
